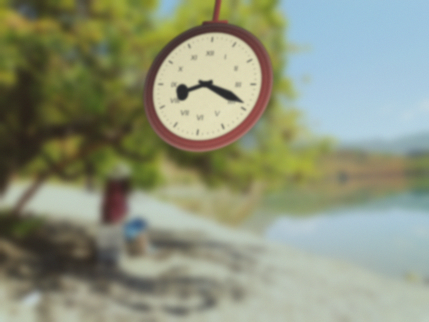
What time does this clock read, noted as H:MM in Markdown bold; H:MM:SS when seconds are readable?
**8:19**
